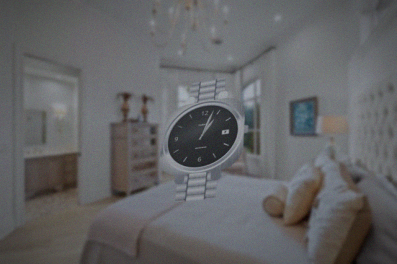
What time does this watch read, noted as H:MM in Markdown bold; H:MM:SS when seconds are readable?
**1:03**
